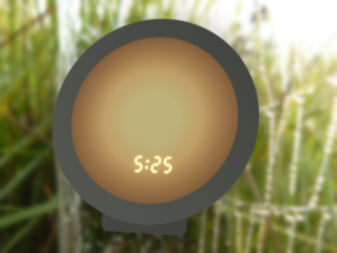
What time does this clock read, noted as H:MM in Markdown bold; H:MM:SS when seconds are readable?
**5:25**
